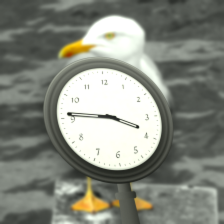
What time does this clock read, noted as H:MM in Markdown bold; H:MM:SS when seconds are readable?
**3:46**
